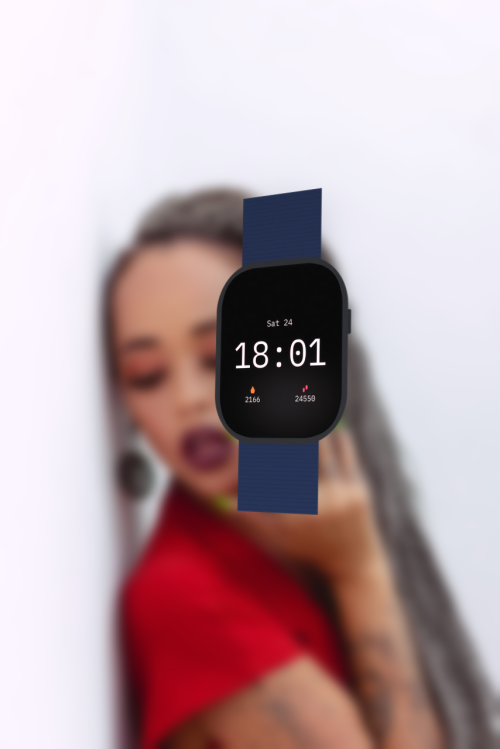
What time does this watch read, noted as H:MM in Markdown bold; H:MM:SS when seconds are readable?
**18:01**
